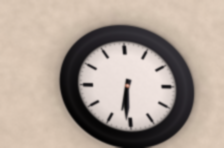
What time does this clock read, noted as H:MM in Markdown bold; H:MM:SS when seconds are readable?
**6:31**
